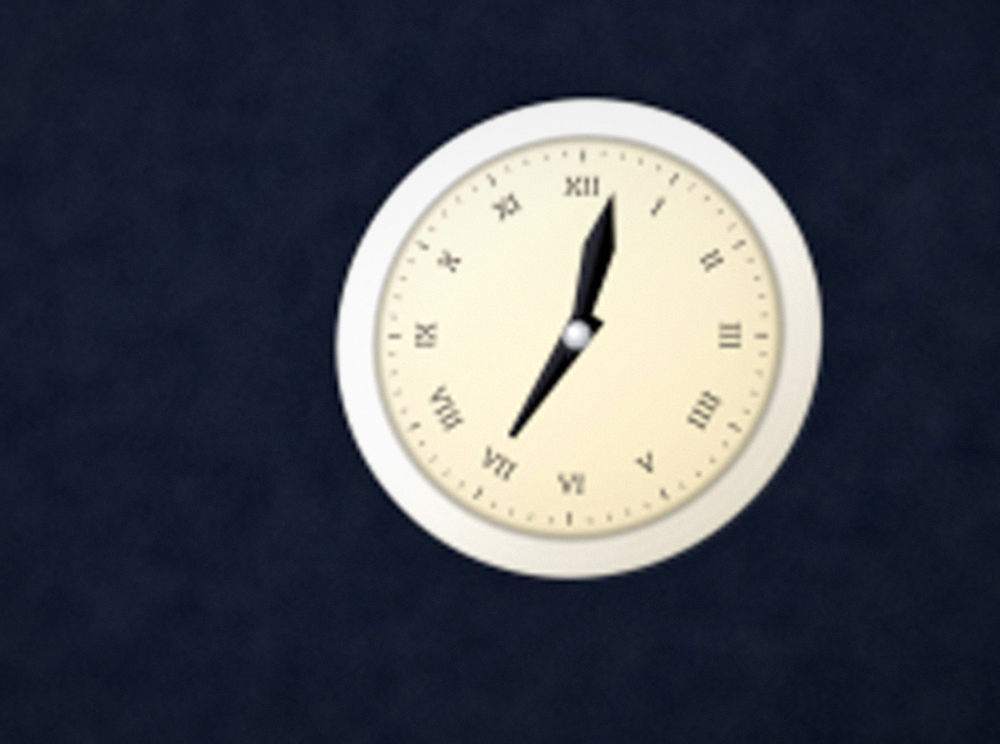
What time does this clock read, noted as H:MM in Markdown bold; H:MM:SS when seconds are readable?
**7:02**
